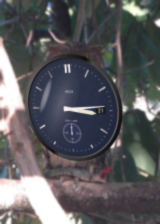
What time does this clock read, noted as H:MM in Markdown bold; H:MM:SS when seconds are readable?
**3:14**
